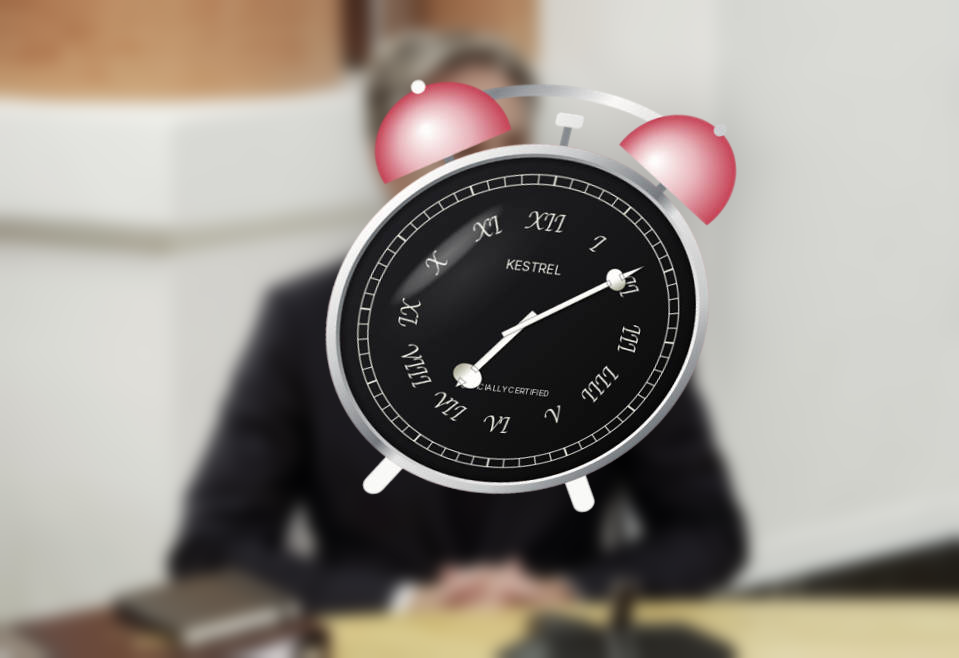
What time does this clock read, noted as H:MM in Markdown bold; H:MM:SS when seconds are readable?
**7:09**
